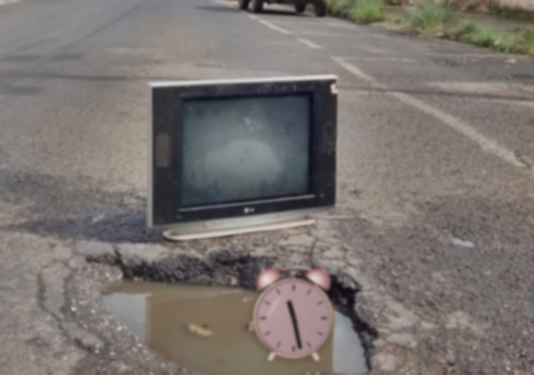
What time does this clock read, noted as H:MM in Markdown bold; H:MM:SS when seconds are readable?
**11:28**
